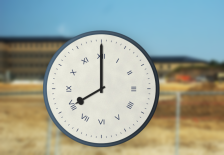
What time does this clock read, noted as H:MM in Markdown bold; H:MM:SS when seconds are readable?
**8:00**
